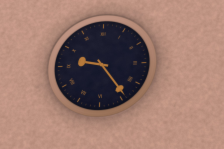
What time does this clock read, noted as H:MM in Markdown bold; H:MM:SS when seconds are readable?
**9:24**
